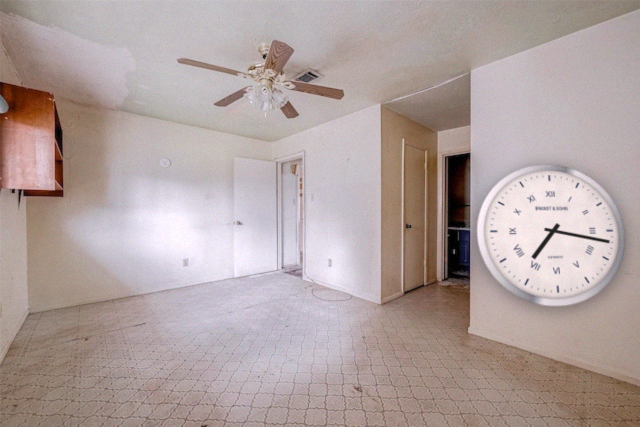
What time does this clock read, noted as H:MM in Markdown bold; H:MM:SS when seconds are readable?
**7:17**
